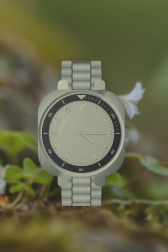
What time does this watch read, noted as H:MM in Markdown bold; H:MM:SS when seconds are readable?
**4:15**
